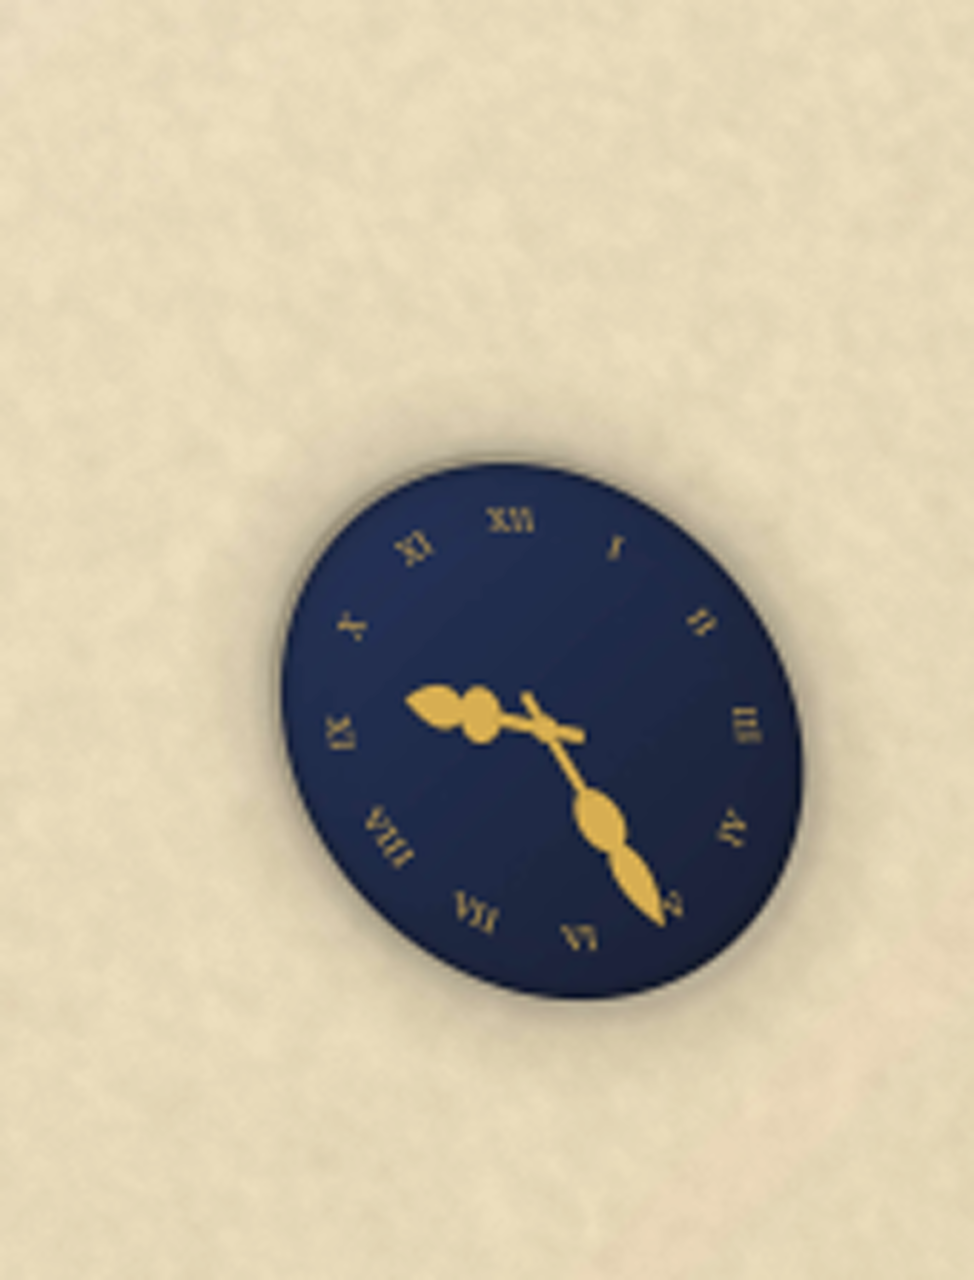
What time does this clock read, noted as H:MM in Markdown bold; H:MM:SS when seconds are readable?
**9:26**
